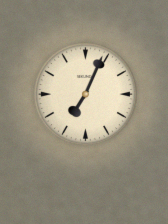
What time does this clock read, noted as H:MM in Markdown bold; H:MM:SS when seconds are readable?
**7:04**
